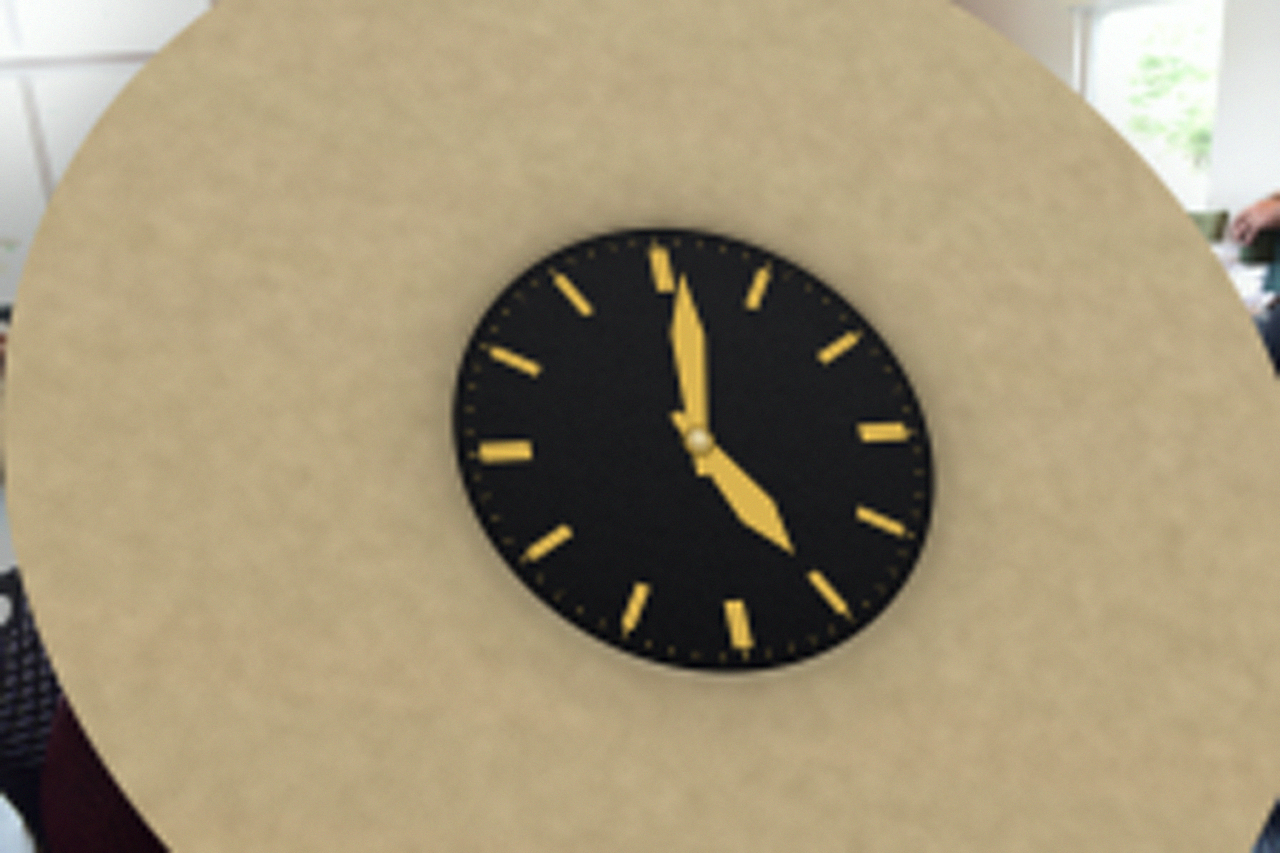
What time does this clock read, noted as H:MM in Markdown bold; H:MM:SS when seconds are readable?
**5:01**
